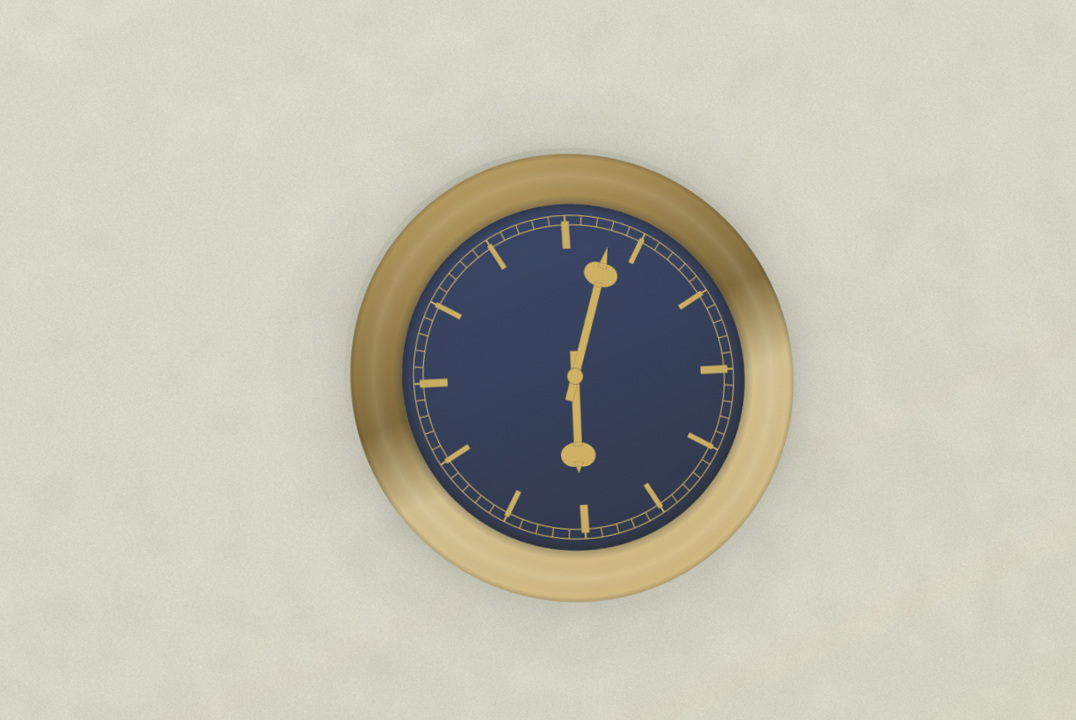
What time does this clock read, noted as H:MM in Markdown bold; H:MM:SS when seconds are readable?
**6:03**
